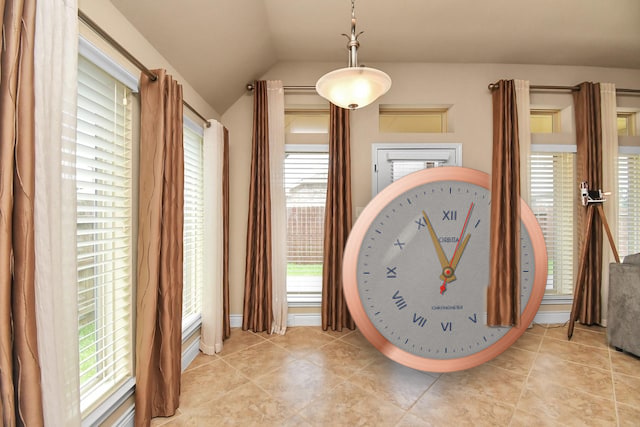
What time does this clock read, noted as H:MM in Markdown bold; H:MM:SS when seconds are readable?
**12:56:03**
